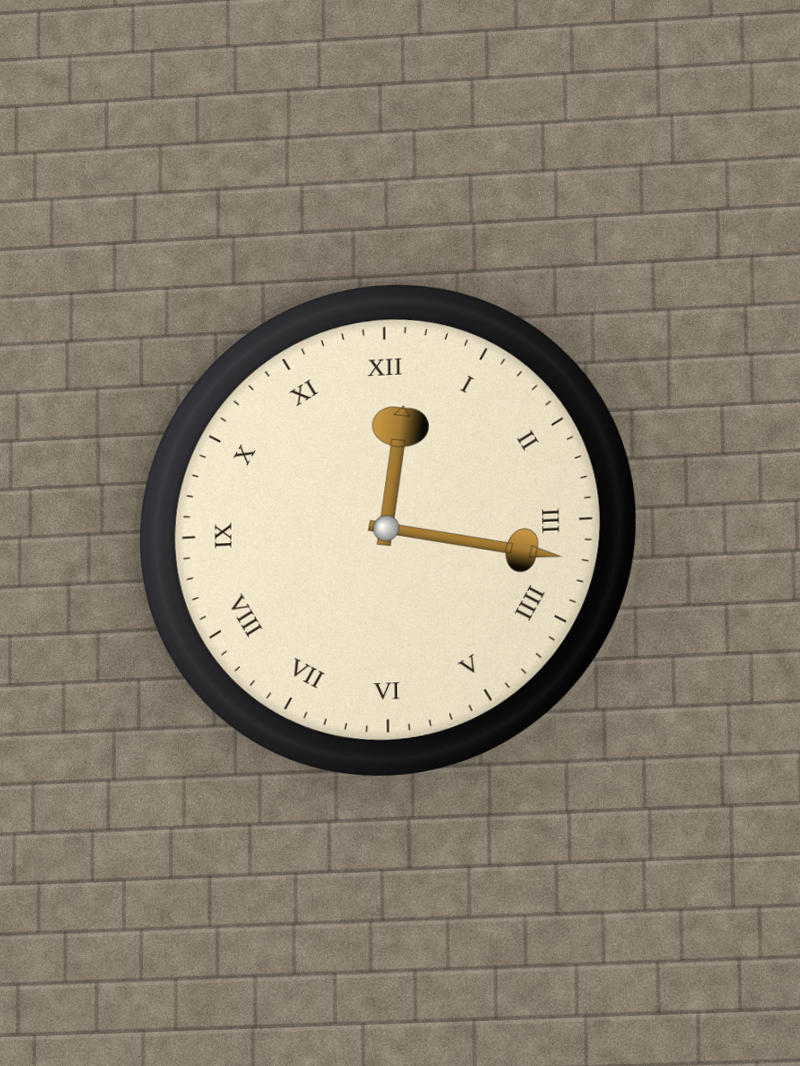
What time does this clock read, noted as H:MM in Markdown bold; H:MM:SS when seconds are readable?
**12:17**
